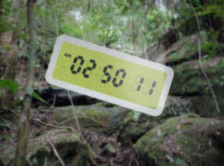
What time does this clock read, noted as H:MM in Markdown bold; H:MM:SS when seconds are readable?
**2:50:11**
